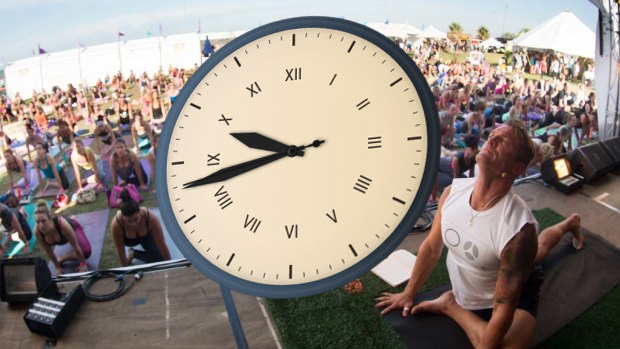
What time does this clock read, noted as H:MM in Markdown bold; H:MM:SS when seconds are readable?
**9:42:43**
